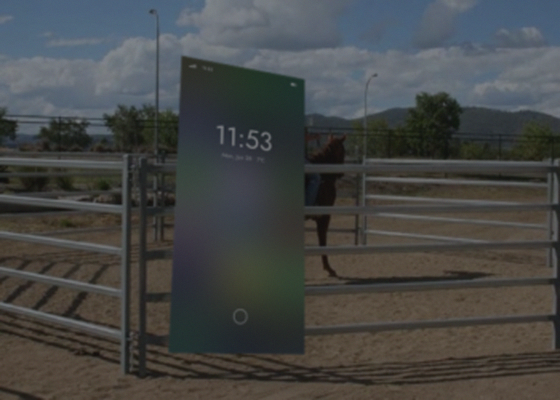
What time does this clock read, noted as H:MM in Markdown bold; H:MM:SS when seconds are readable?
**11:53**
